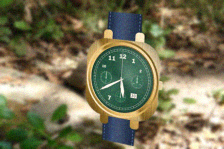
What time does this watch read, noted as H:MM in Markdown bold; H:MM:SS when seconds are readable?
**5:40**
